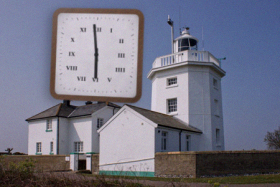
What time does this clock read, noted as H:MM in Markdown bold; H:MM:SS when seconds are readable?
**5:59**
